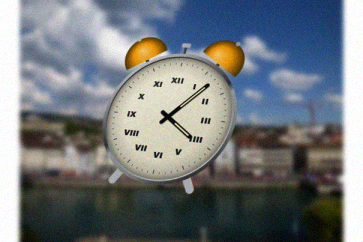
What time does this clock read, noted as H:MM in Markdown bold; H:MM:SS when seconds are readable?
**4:07**
